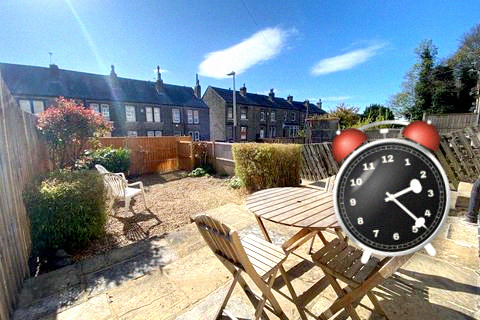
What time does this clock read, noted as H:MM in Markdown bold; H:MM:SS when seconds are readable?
**2:23**
